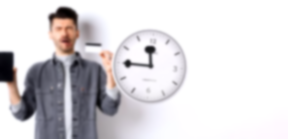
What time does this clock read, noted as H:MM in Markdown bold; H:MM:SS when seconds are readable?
**11:45**
